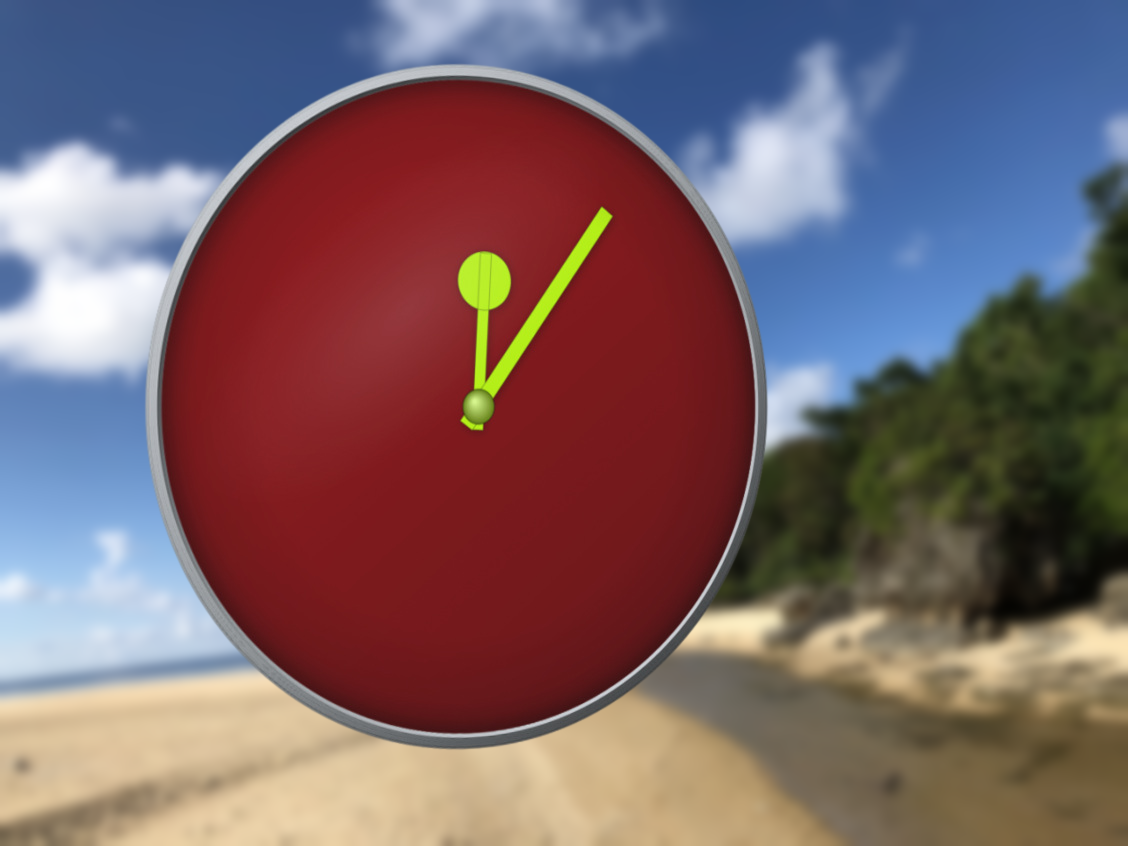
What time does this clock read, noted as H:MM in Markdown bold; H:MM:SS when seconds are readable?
**12:06**
